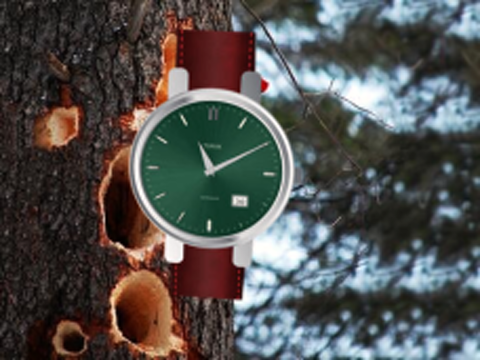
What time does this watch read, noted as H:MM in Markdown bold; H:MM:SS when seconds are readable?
**11:10**
